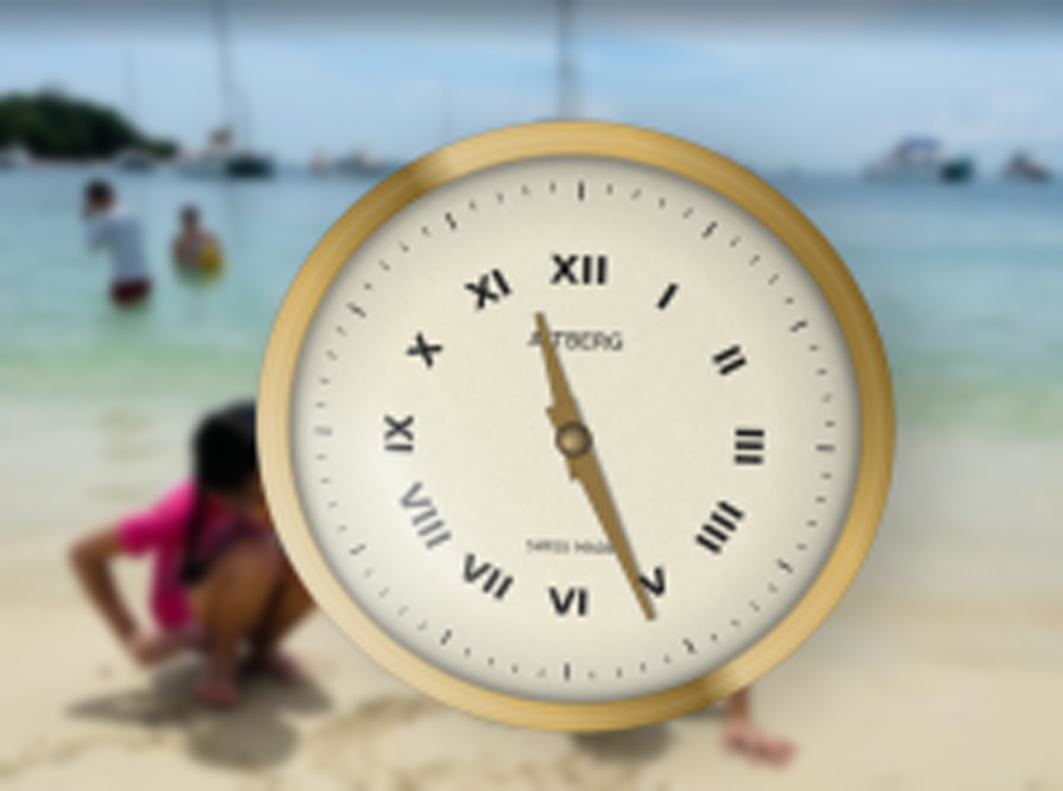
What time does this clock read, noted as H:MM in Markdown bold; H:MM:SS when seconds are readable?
**11:26**
